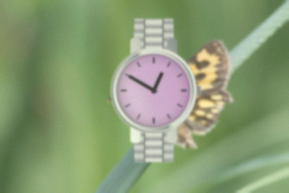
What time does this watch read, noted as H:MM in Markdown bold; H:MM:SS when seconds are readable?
**12:50**
